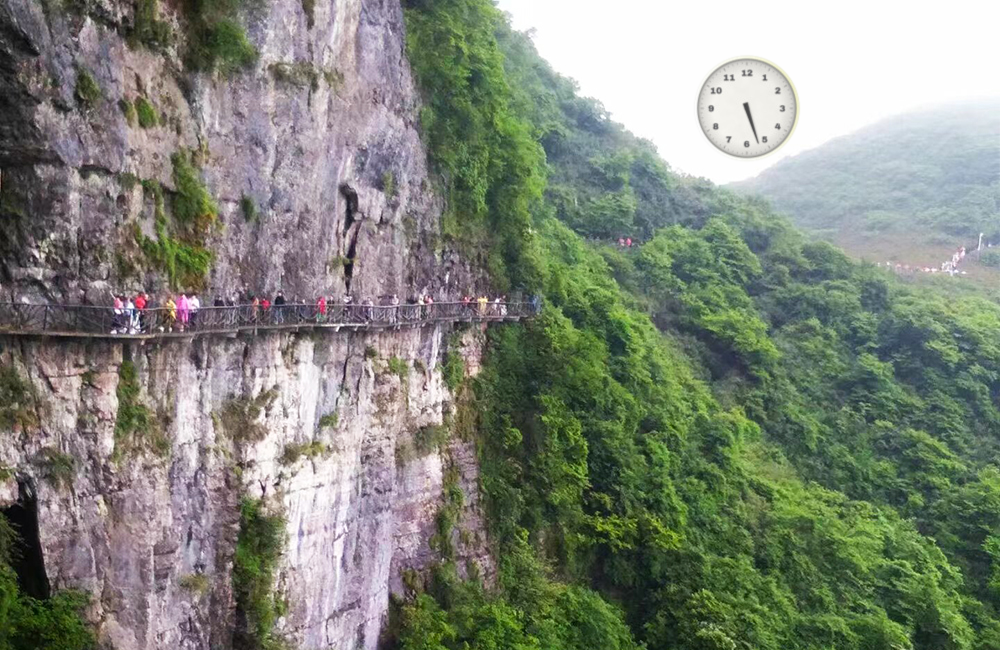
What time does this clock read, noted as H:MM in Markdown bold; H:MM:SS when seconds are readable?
**5:27**
